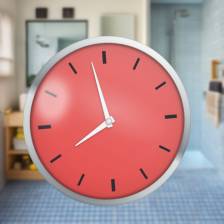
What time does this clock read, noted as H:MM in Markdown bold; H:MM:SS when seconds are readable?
**7:58**
